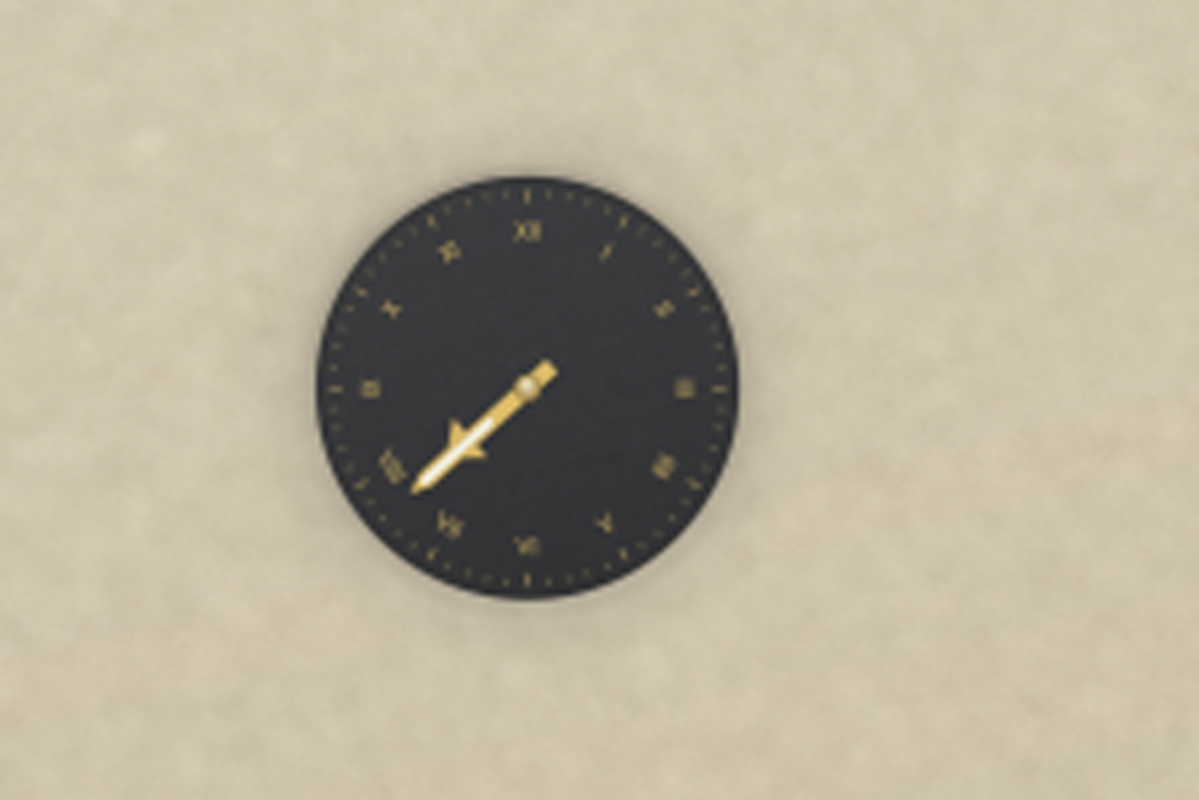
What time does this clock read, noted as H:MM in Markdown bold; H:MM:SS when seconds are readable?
**7:38**
